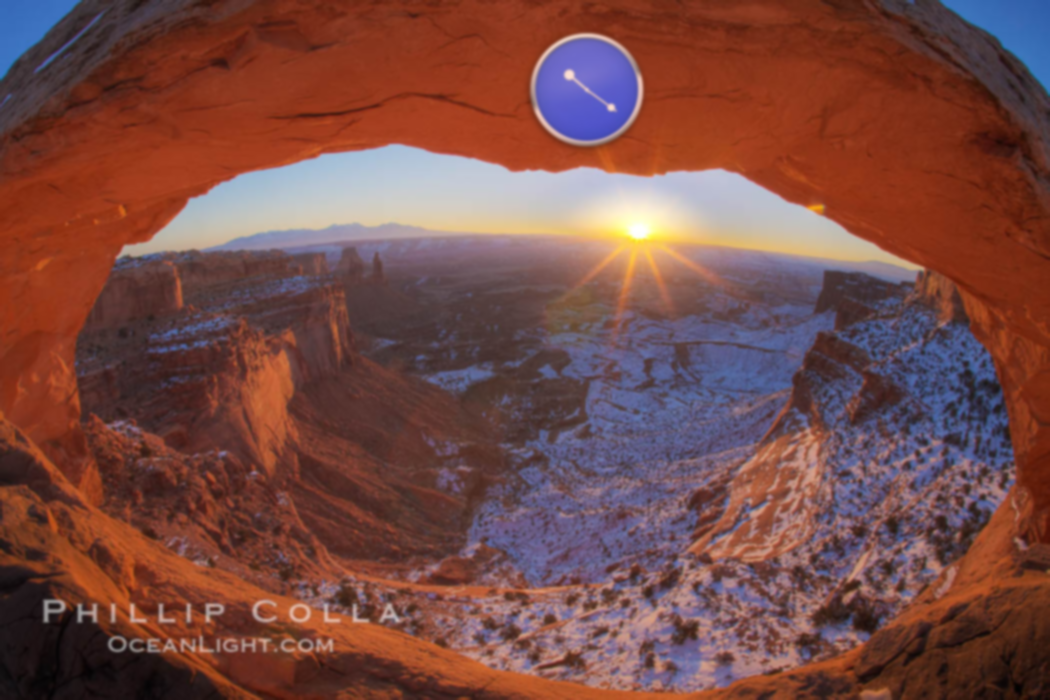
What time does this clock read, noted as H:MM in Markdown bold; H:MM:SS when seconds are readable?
**10:21**
